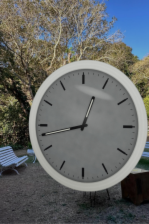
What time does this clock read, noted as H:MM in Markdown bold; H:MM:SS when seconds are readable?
**12:43**
